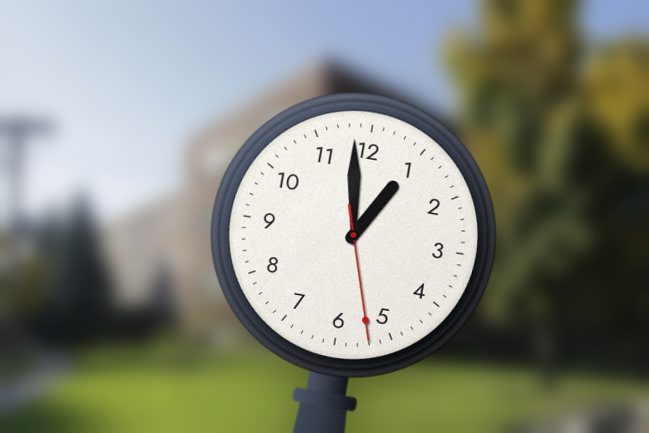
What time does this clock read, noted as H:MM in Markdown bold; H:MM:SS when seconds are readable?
**12:58:27**
